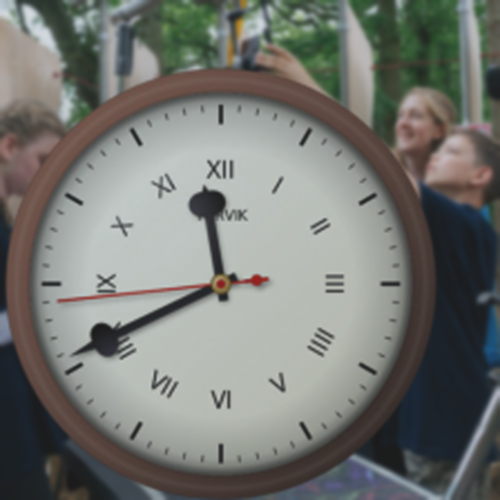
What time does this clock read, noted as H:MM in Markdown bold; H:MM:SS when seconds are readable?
**11:40:44**
